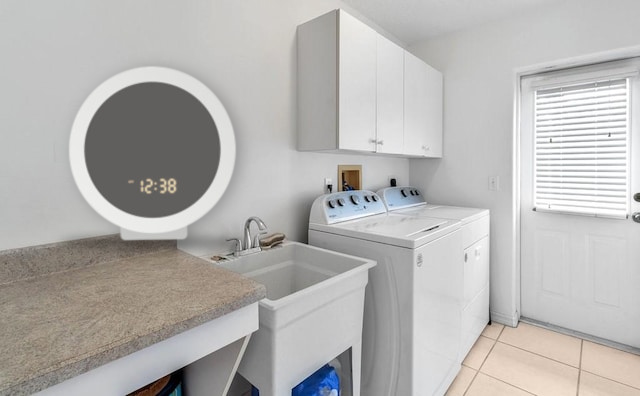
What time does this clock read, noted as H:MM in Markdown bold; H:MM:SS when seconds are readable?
**12:38**
